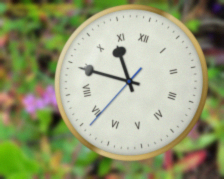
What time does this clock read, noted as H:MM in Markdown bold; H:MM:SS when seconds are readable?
**10:44:34**
